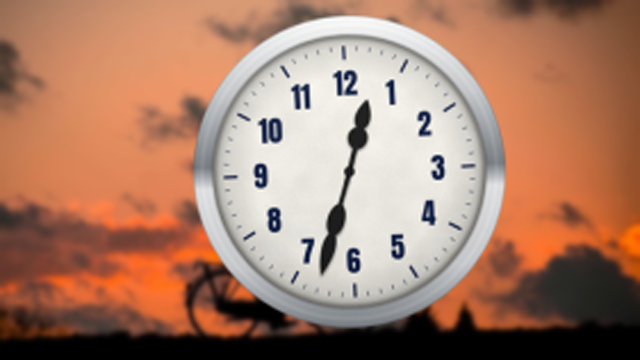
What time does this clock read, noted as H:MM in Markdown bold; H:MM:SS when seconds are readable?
**12:33**
